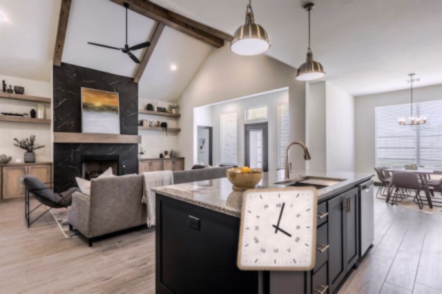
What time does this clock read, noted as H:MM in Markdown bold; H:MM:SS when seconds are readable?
**4:02**
